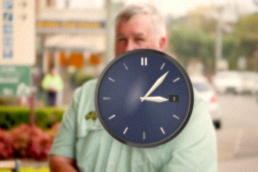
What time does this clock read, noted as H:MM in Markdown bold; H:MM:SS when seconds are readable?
**3:07**
